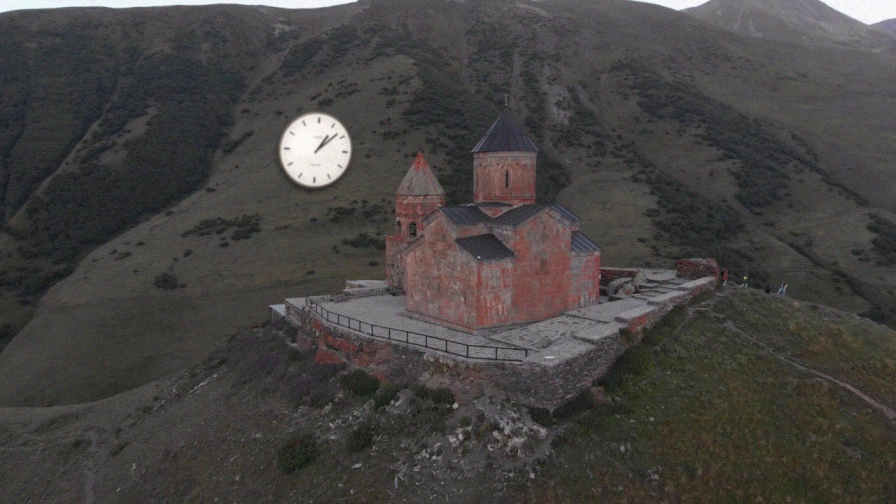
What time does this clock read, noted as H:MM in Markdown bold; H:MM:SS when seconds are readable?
**1:08**
